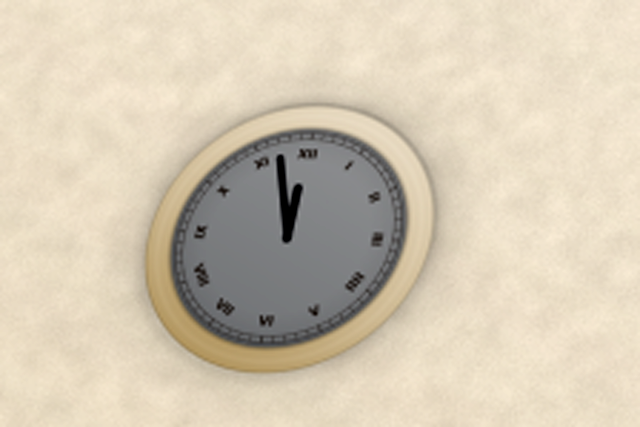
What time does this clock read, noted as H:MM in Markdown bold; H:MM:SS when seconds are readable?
**11:57**
